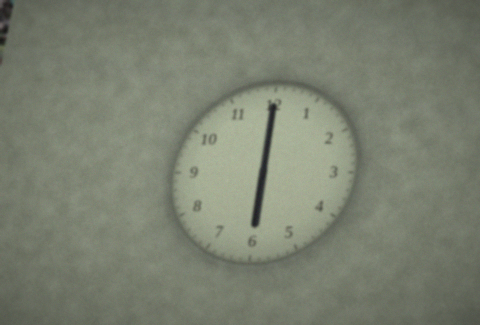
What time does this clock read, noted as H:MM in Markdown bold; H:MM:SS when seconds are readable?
**6:00**
